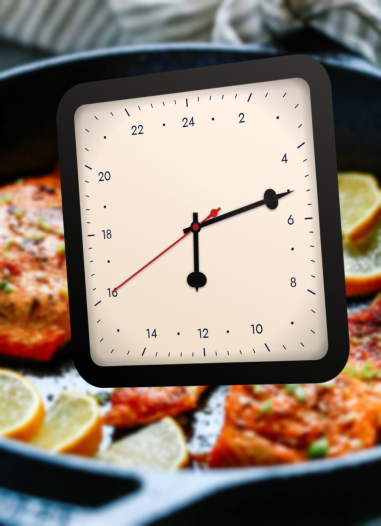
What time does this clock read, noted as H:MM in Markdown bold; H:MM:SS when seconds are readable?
**12:12:40**
